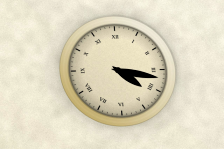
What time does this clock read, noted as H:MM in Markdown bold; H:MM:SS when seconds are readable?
**4:17**
